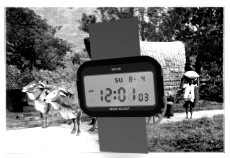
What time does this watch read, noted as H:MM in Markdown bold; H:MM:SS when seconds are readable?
**12:01:03**
